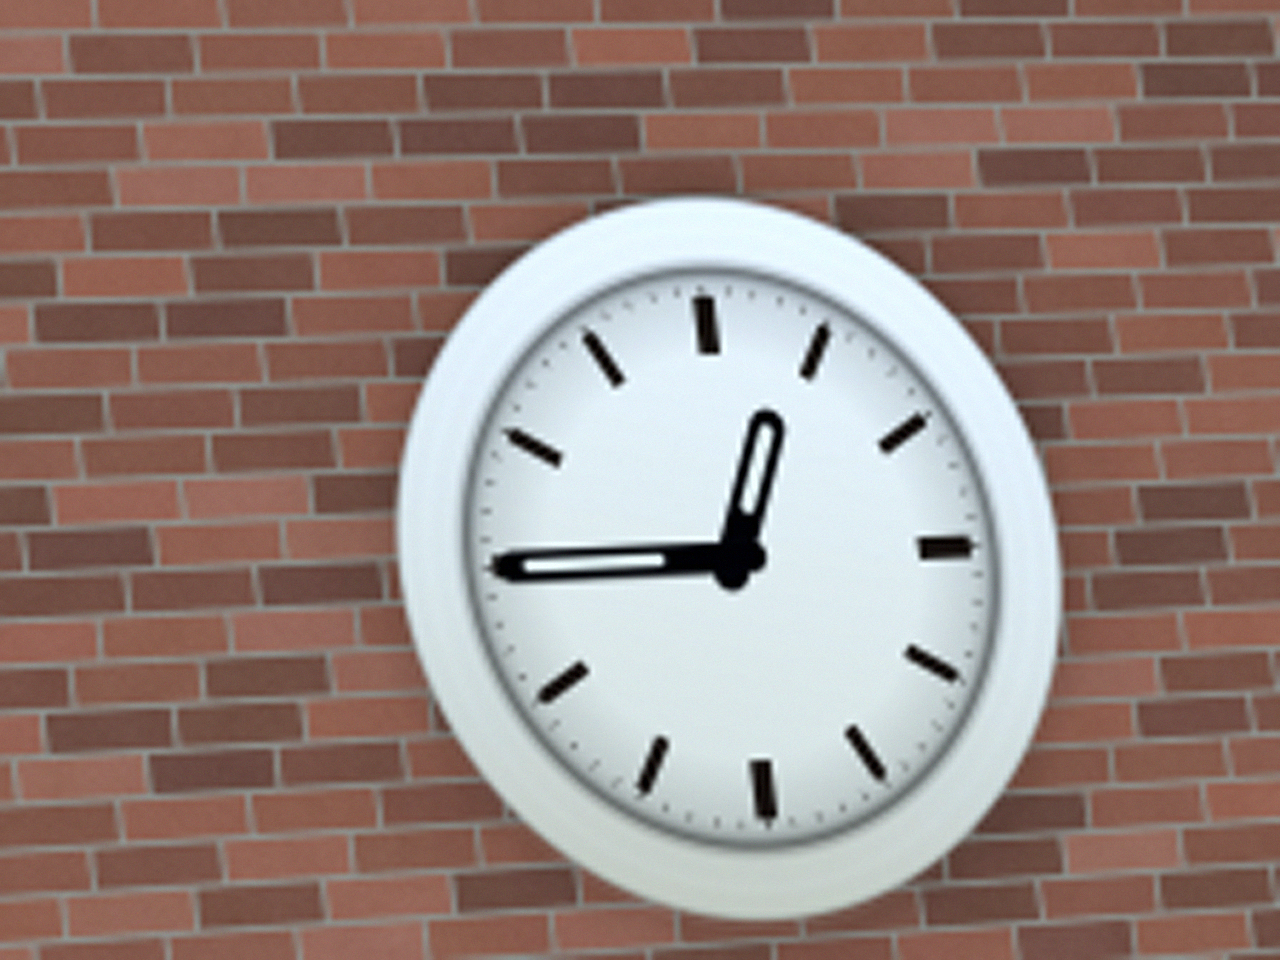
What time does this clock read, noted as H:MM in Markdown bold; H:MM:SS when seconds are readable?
**12:45**
